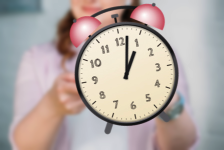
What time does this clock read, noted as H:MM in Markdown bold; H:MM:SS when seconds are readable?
**1:02**
